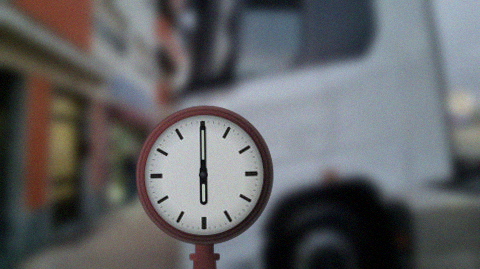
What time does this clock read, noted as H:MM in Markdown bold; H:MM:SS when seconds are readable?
**6:00**
